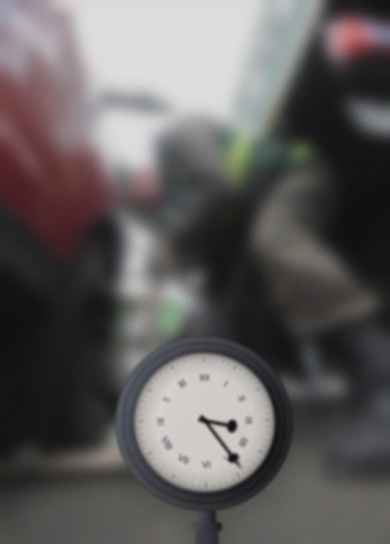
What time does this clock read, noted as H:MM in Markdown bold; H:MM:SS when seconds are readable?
**3:24**
